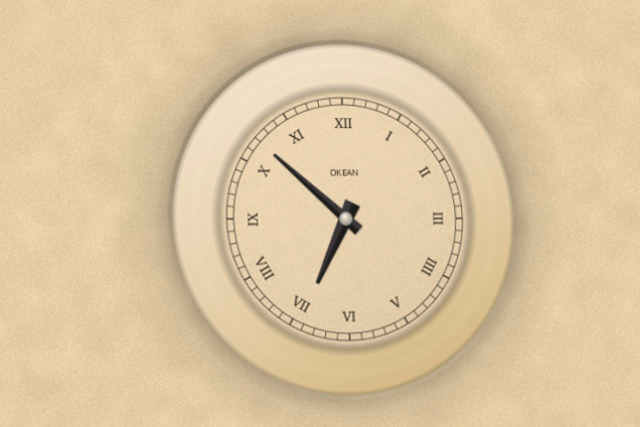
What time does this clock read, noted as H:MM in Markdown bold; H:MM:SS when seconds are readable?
**6:52**
